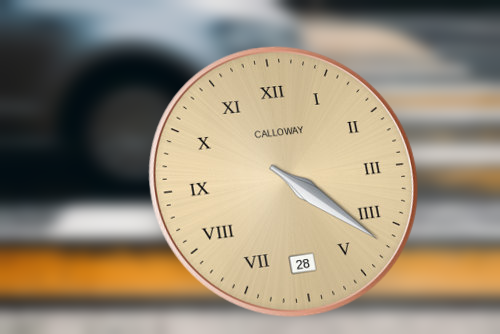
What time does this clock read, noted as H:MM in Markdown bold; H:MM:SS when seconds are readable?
**4:22**
